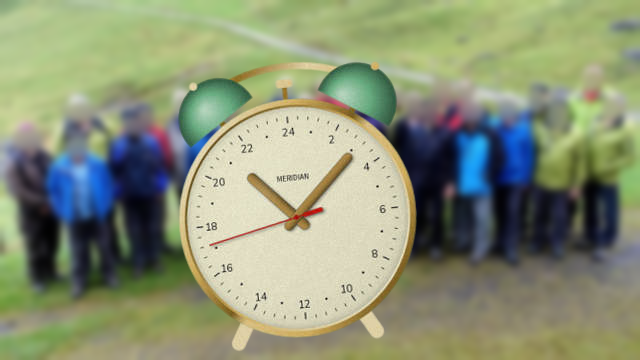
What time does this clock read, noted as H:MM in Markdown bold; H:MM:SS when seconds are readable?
**21:07:43**
